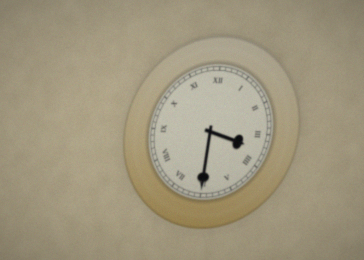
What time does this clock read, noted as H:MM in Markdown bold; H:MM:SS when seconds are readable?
**3:30**
